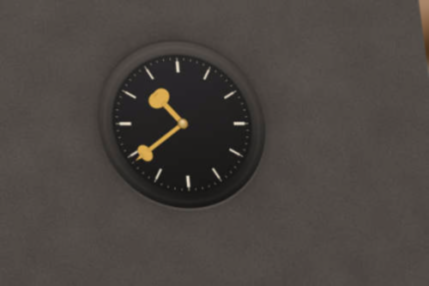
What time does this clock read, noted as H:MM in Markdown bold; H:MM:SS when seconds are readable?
**10:39**
